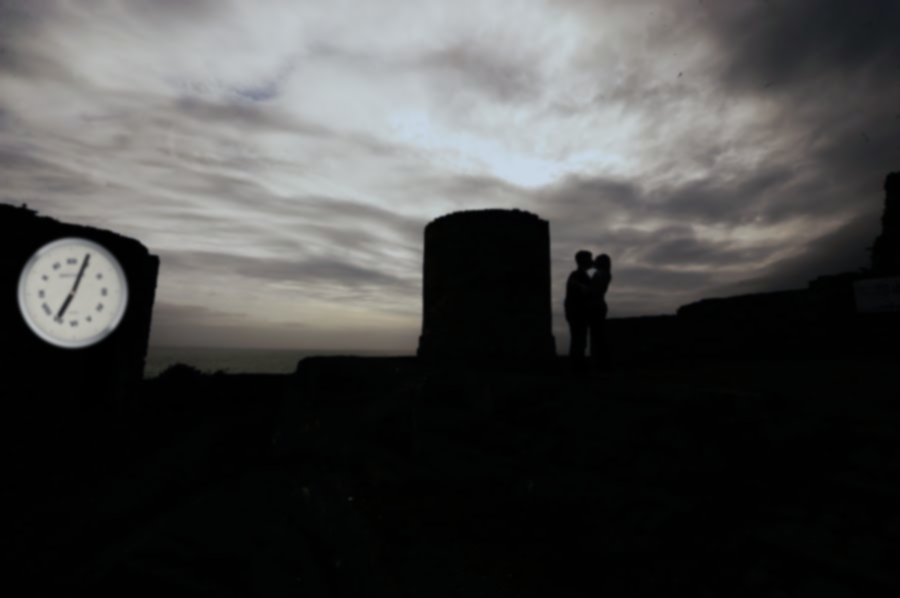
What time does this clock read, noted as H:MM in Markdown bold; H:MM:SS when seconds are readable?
**7:04**
